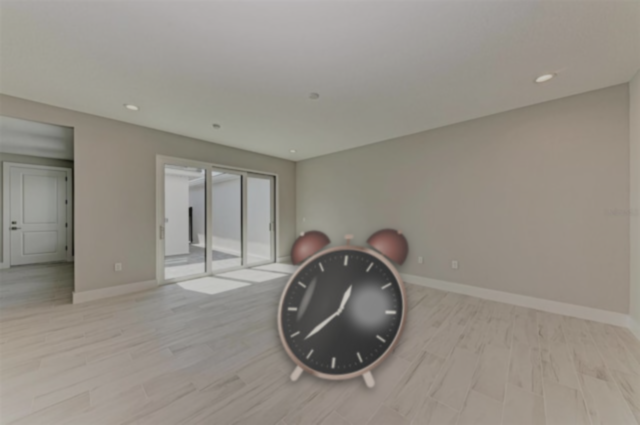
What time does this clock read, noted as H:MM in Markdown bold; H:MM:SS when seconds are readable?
**12:38**
